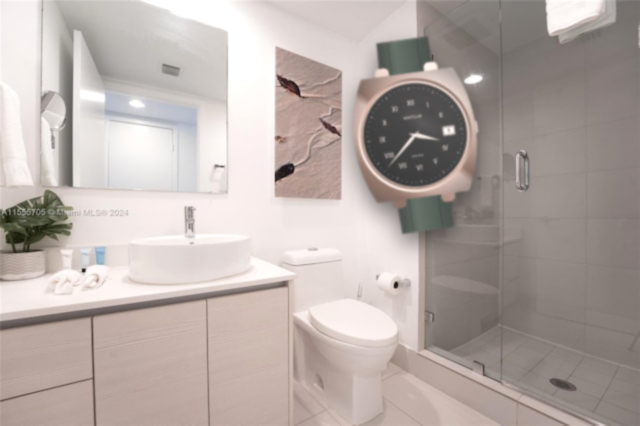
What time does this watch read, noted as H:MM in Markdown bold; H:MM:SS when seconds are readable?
**3:38**
